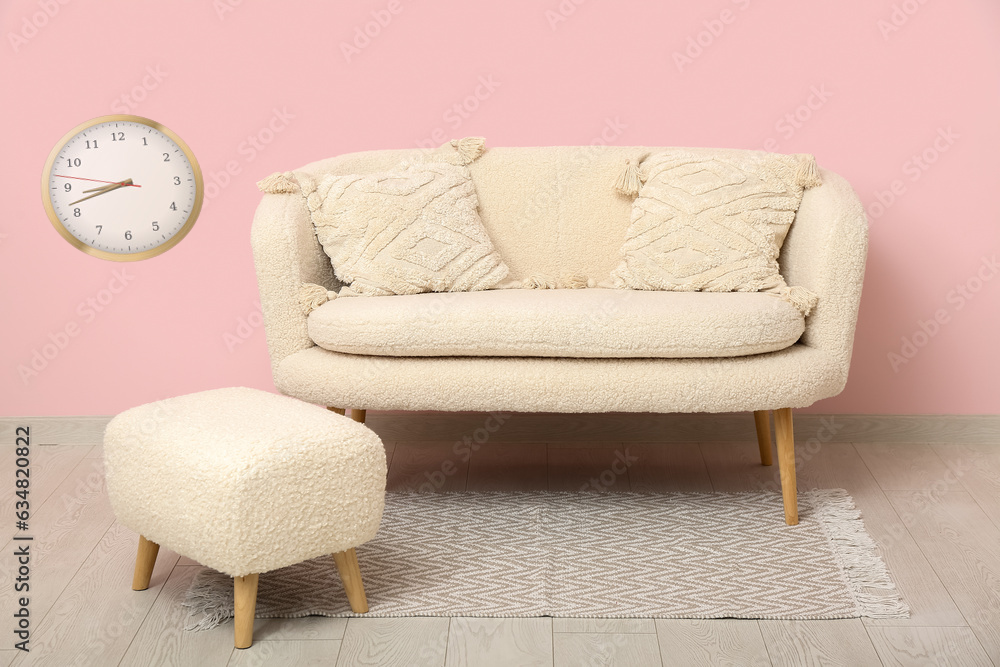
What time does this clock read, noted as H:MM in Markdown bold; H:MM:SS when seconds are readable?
**8:41:47**
